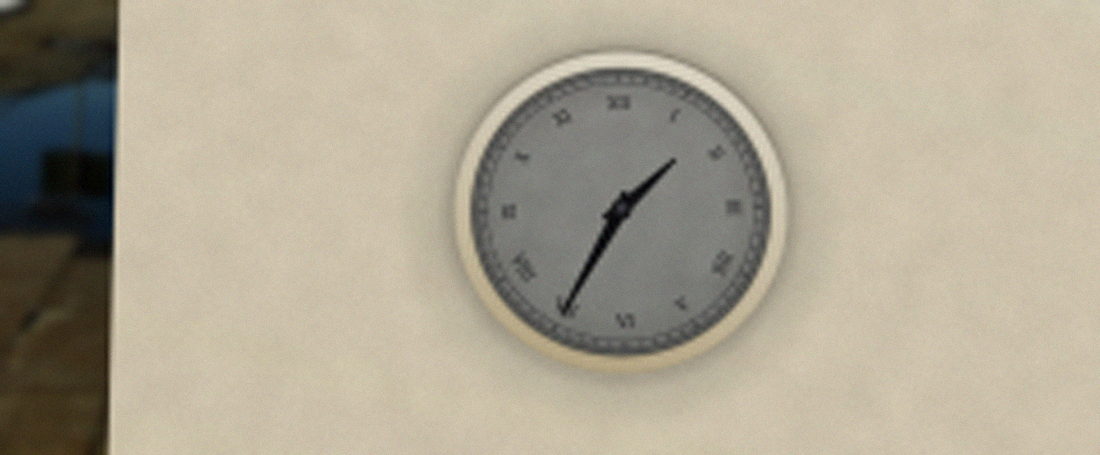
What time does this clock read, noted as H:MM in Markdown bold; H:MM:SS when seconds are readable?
**1:35**
